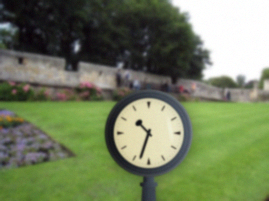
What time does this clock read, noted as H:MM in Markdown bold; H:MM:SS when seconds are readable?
**10:33**
